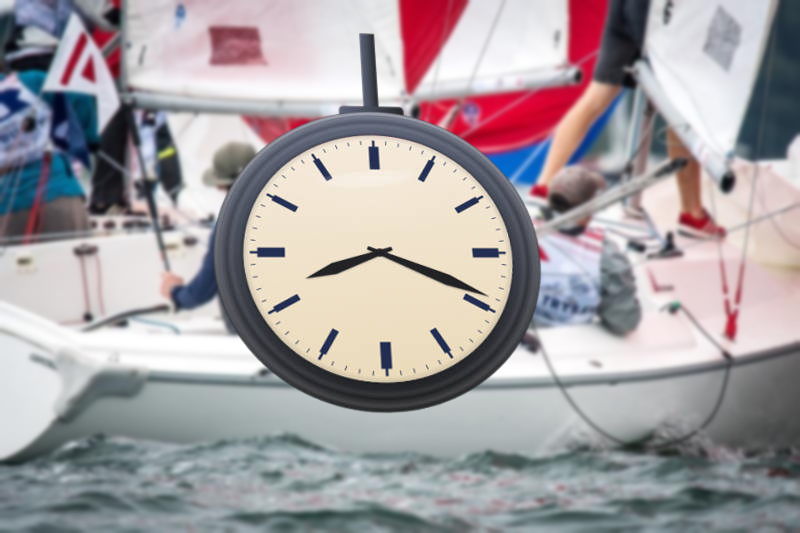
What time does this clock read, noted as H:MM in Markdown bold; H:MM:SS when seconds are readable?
**8:19**
